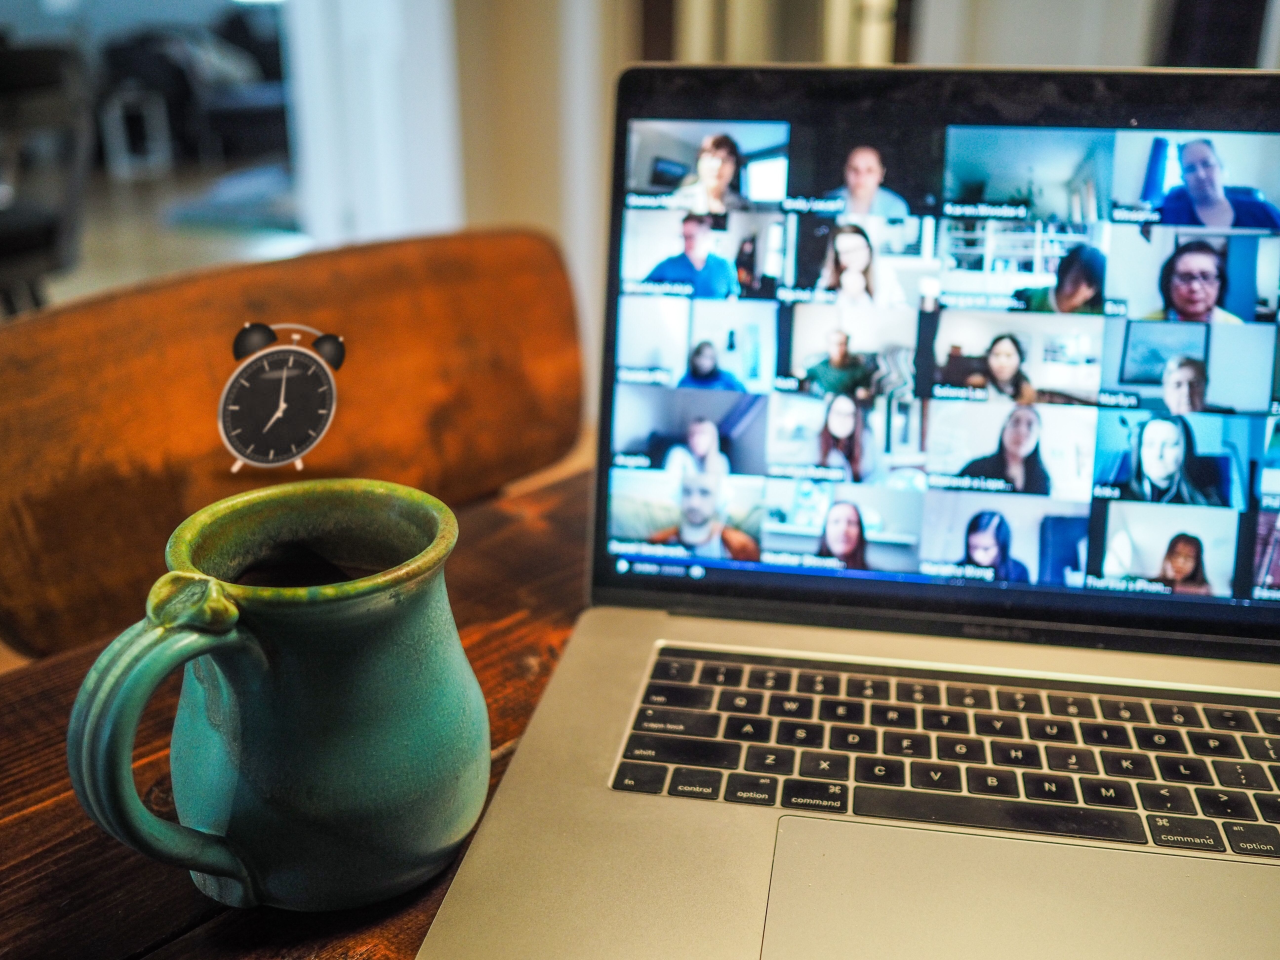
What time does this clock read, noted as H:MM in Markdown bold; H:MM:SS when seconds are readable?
**6:59**
